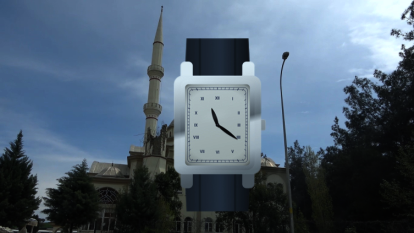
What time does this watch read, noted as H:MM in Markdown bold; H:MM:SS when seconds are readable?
**11:21**
